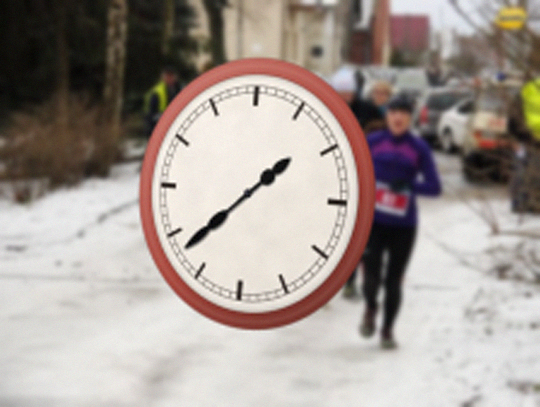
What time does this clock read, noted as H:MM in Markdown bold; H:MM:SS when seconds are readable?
**1:38**
